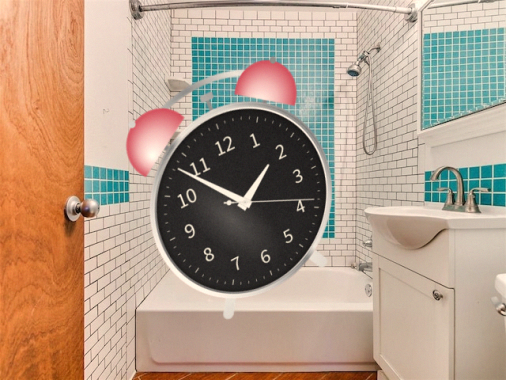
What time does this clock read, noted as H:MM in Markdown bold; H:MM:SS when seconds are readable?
**1:53:19**
